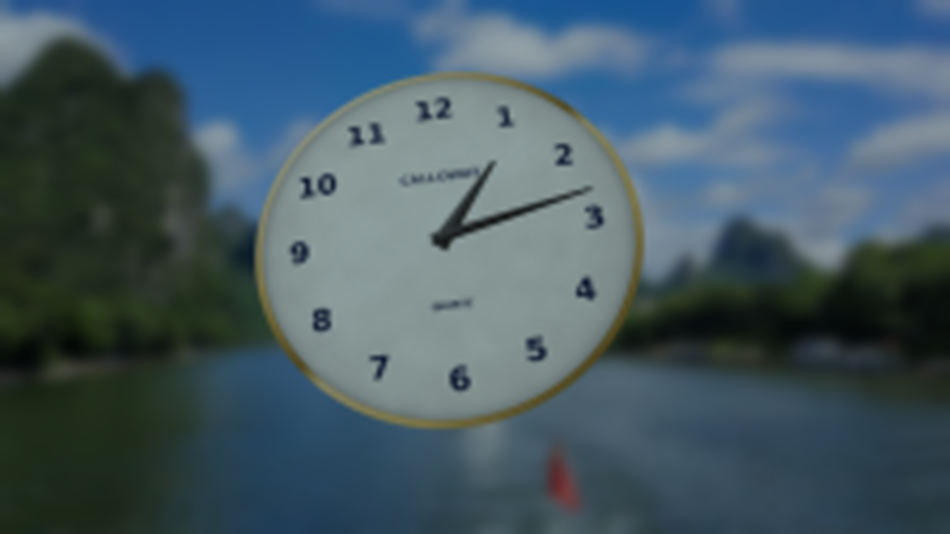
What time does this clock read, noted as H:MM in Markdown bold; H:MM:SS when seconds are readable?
**1:13**
